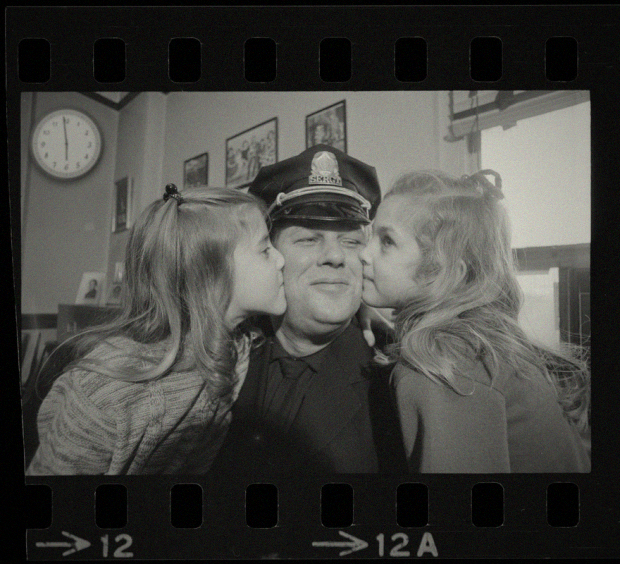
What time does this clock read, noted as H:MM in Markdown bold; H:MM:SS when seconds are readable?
**5:59**
